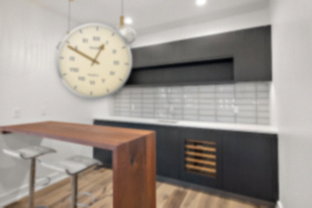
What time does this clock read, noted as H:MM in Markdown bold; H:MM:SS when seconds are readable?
**12:49**
